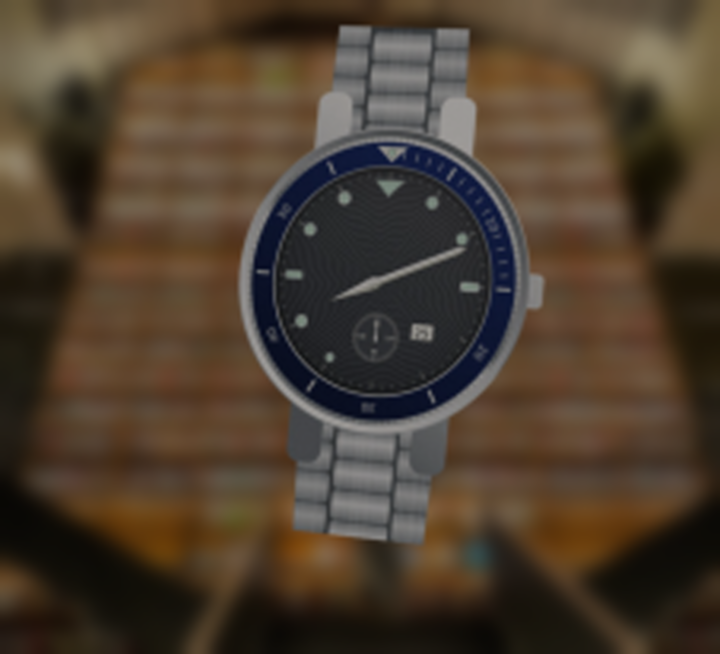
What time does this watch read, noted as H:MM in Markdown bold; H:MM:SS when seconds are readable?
**8:11**
